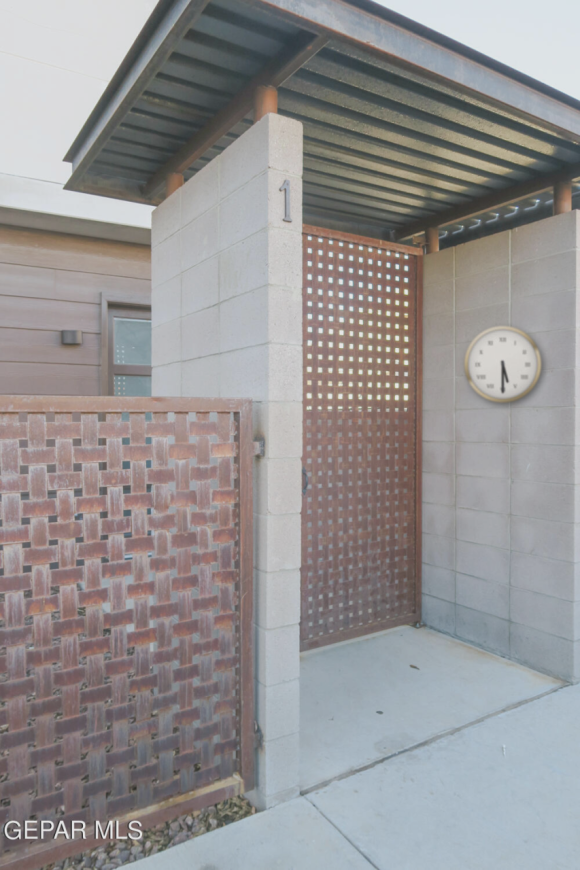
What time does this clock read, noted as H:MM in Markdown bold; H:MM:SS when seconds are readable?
**5:30**
